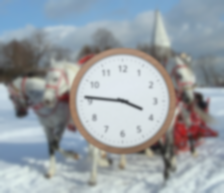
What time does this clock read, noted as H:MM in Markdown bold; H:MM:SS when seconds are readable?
**3:46**
